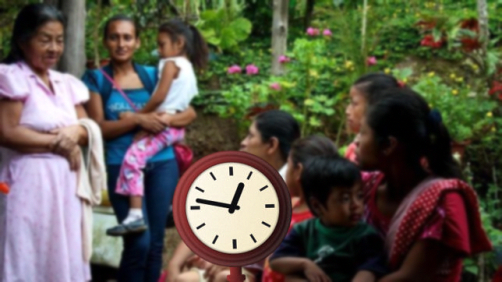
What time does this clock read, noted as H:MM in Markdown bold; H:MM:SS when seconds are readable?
**12:47**
